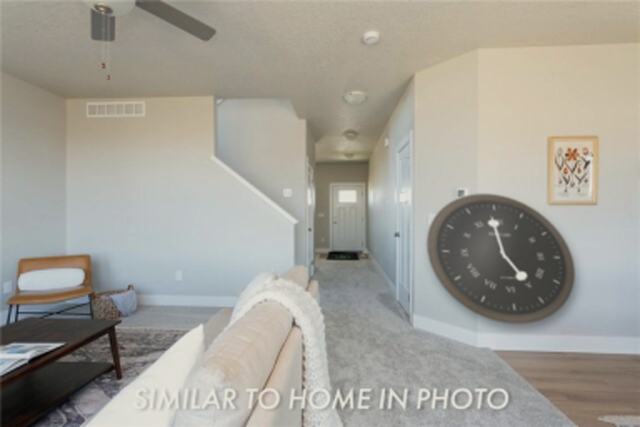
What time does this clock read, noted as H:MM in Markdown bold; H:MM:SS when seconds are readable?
**4:59**
